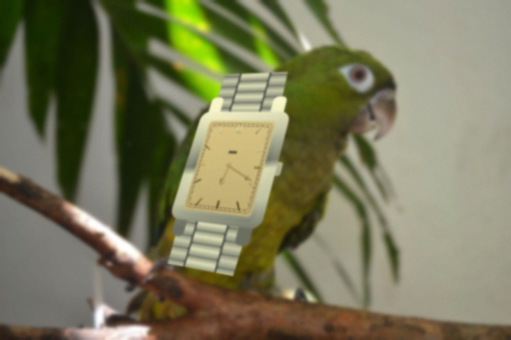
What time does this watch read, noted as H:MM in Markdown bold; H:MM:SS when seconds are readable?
**6:19**
